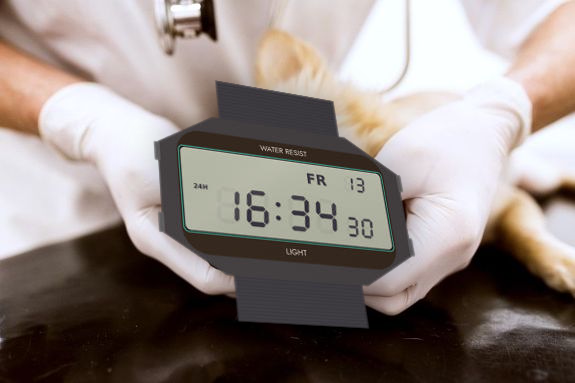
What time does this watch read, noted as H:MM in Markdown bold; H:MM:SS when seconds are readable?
**16:34:30**
